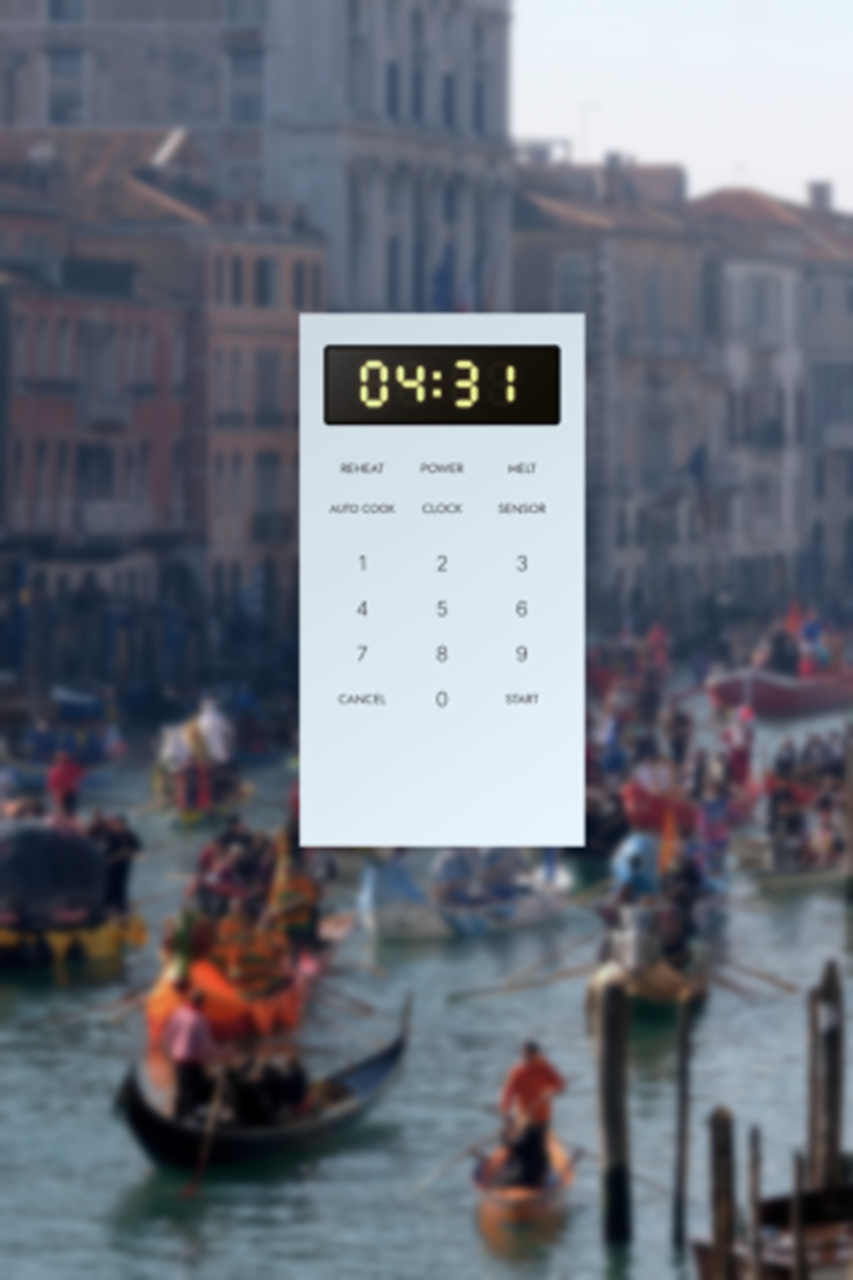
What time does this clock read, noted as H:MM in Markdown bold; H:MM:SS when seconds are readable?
**4:31**
